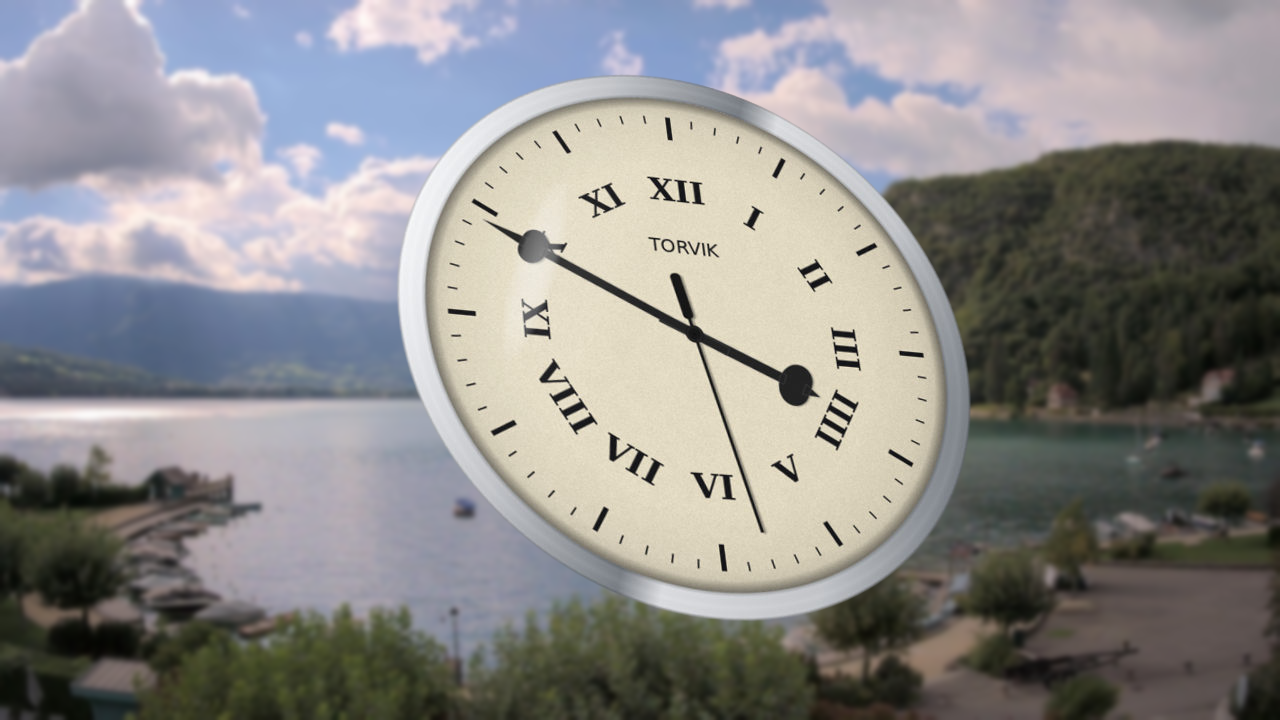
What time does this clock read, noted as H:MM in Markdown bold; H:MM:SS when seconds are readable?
**3:49:28**
